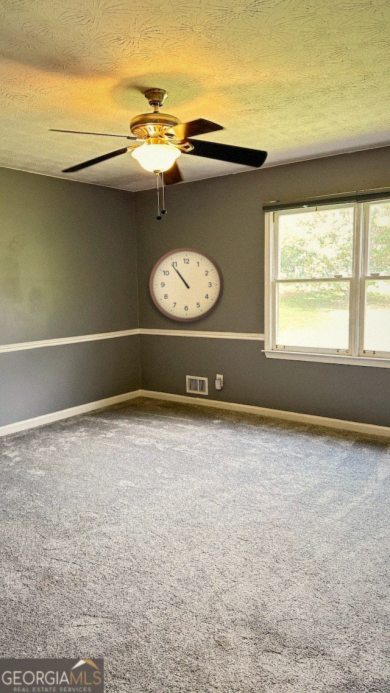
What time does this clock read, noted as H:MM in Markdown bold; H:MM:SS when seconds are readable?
**10:54**
